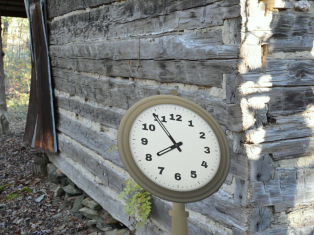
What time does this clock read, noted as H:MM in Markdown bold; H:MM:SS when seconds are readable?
**7:54**
